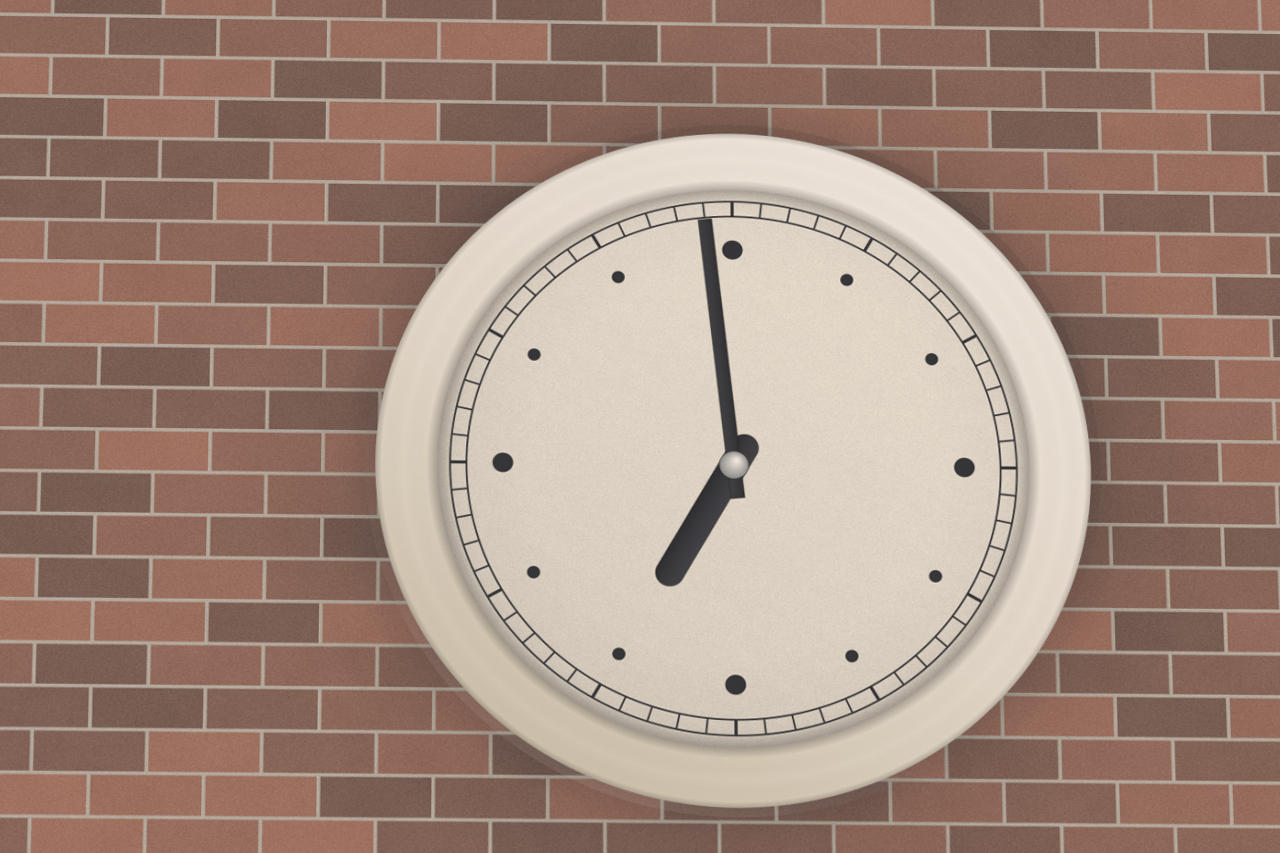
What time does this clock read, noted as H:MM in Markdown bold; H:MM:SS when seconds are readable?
**6:59**
